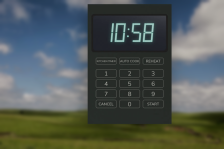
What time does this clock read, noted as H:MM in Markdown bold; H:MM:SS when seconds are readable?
**10:58**
